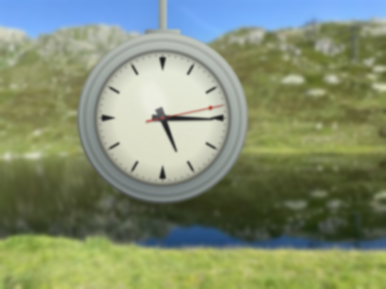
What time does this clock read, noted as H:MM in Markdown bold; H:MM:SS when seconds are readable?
**5:15:13**
